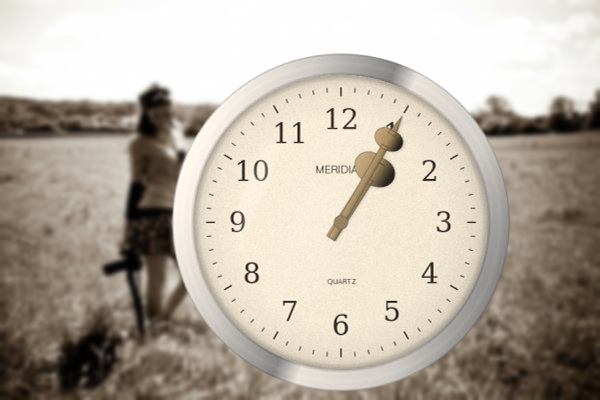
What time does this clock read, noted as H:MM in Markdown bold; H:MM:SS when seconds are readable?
**1:05**
